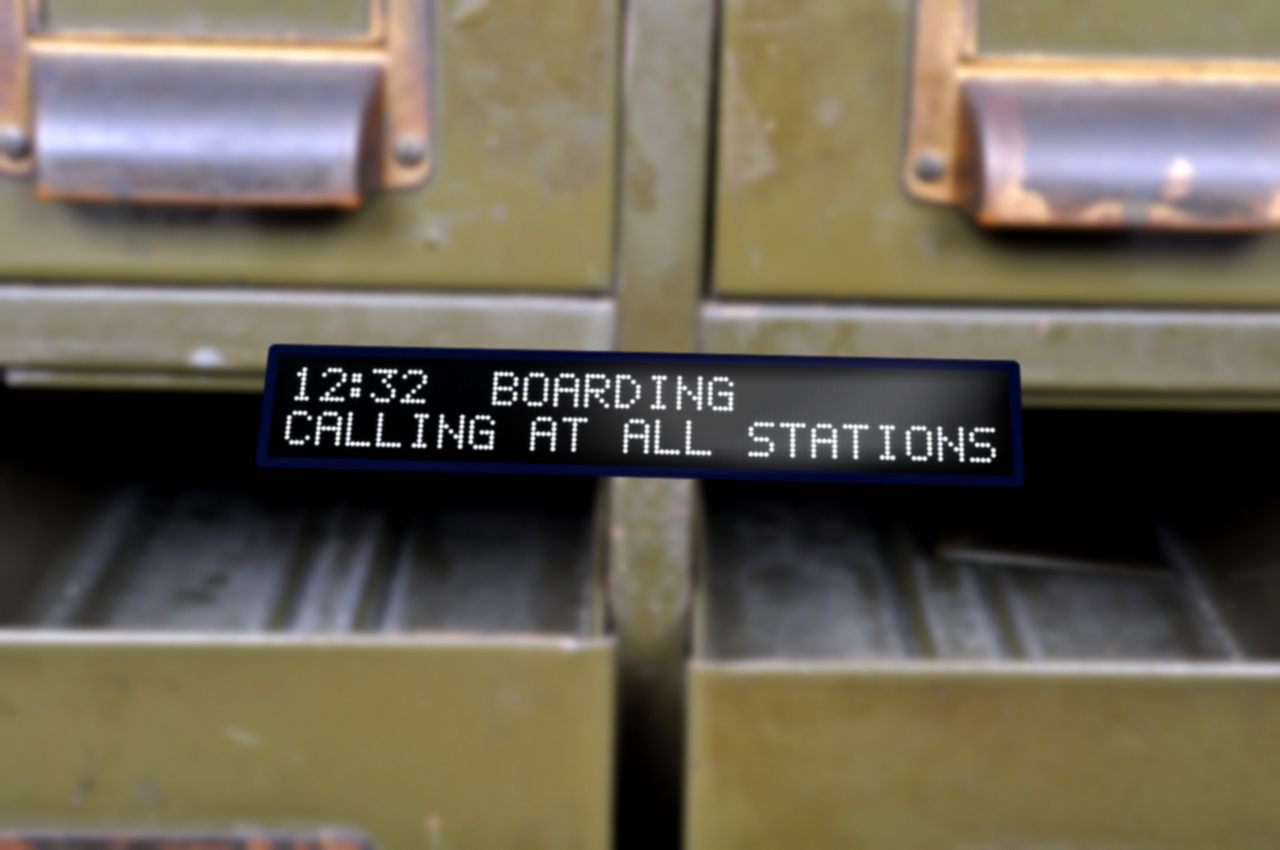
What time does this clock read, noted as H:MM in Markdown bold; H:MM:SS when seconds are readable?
**12:32**
